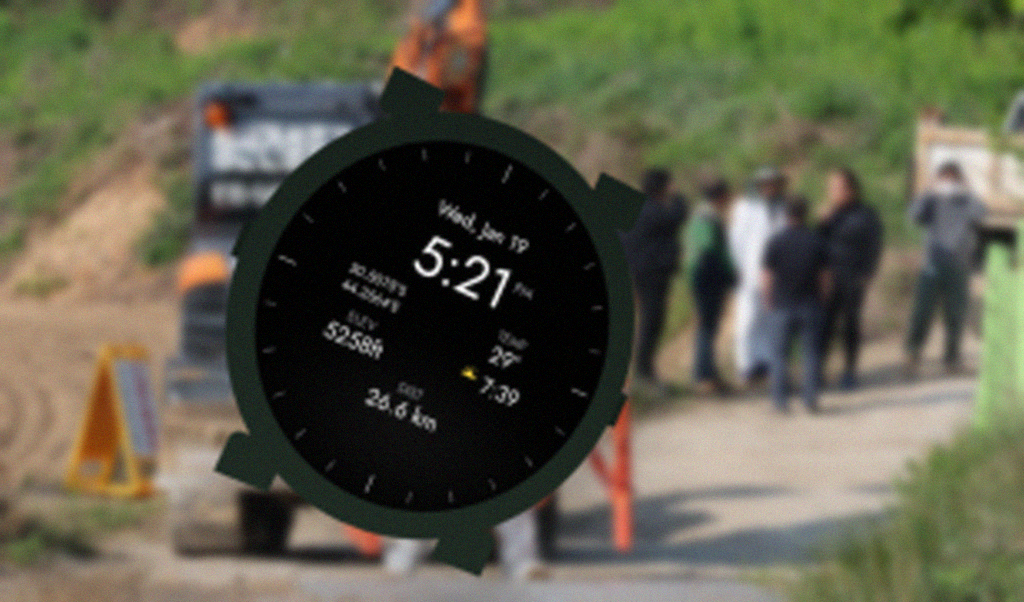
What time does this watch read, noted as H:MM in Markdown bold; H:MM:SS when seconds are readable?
**5:21**
